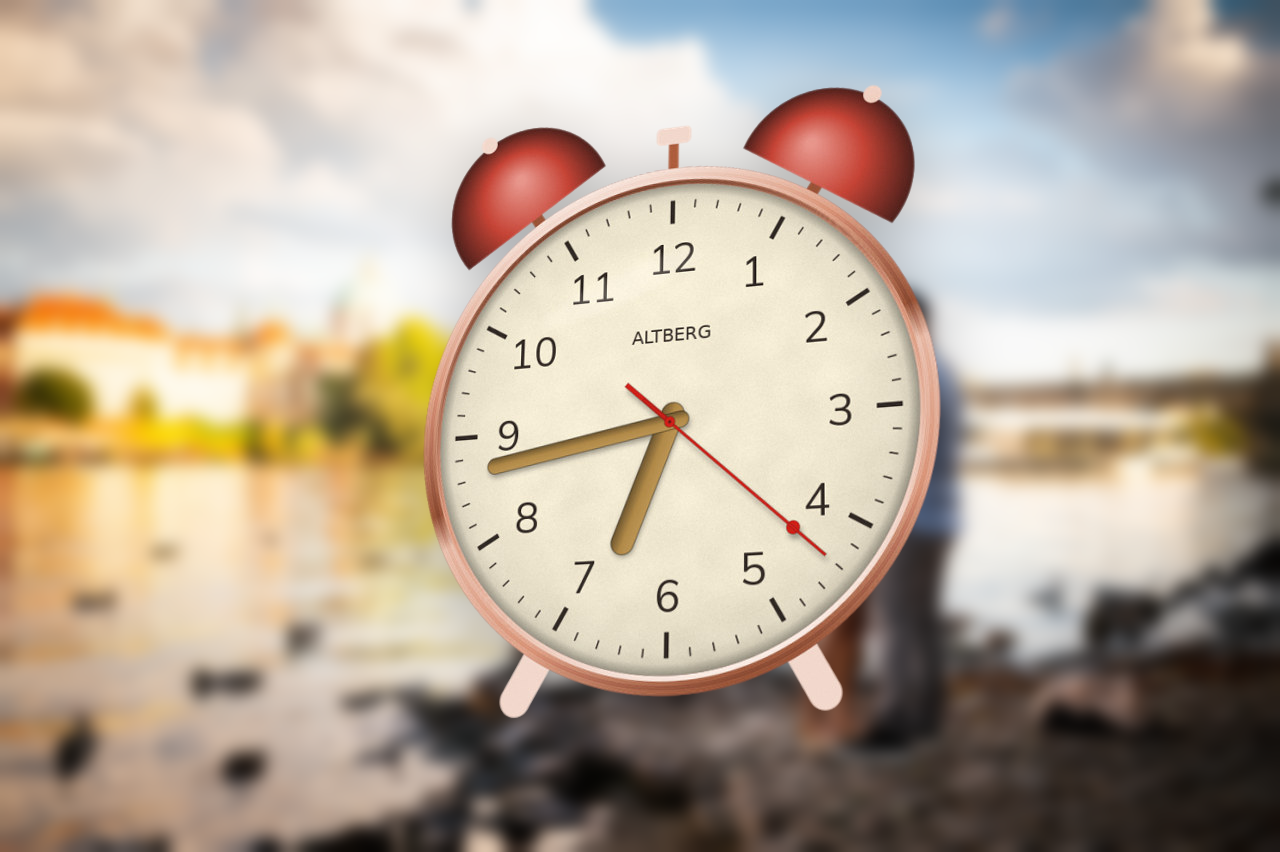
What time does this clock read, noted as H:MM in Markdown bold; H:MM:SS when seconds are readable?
**6:43:22**
